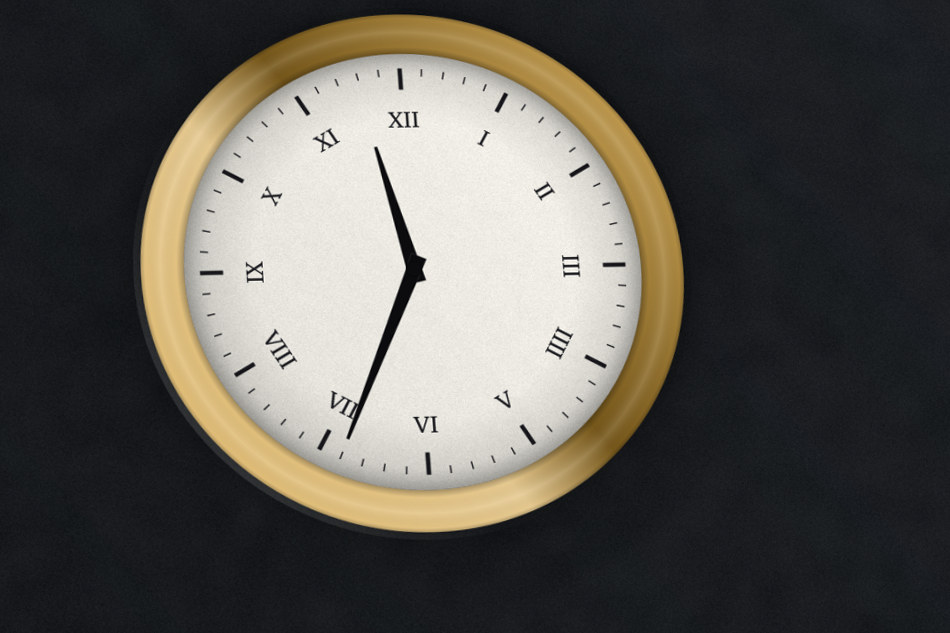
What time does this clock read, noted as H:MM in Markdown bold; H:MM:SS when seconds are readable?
**11:34**
